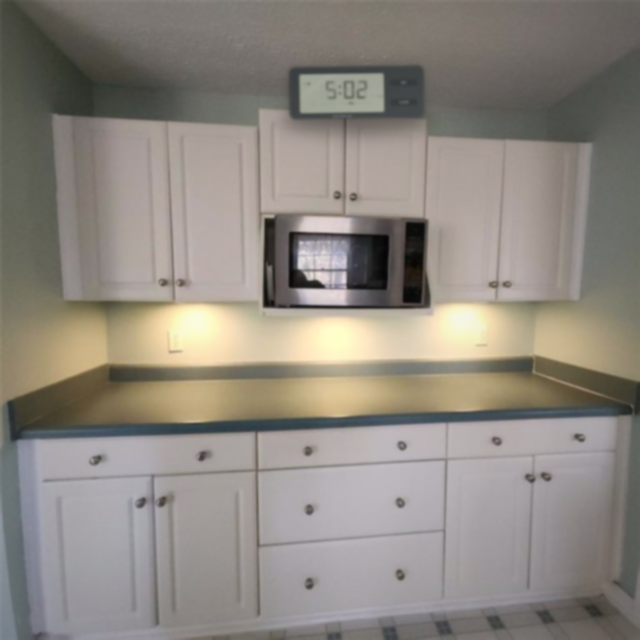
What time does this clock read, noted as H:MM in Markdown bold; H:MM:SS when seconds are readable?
**5:02**
